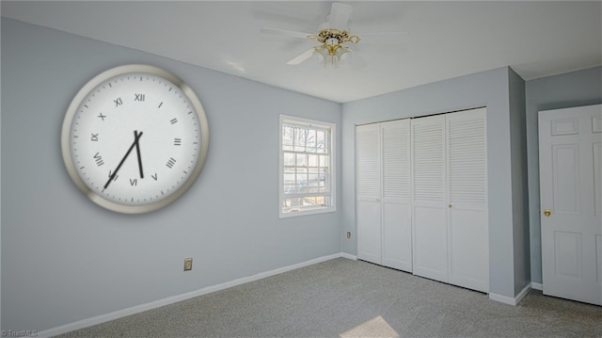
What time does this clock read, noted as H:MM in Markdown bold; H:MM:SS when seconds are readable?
**5:35**
